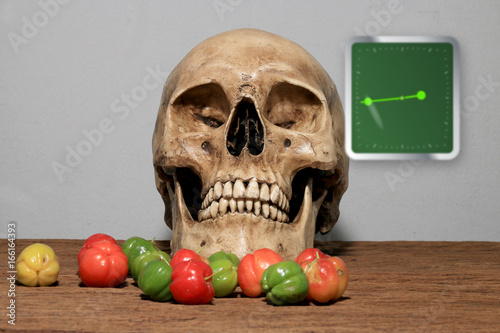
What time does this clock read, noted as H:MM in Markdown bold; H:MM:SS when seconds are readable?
**2:44**
